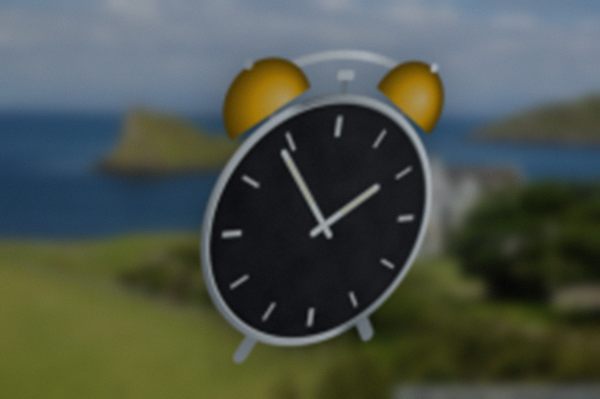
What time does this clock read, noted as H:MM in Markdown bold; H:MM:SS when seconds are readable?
**1:54**
